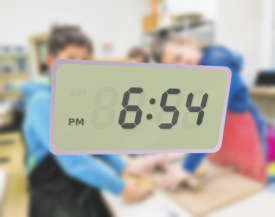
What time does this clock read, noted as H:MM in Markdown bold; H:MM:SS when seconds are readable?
**6:54**
